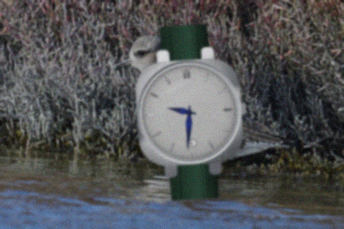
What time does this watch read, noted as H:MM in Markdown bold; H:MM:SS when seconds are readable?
**9:31**
